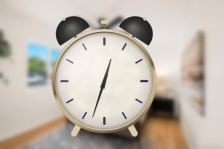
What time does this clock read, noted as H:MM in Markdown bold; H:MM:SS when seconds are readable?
**12:33**
